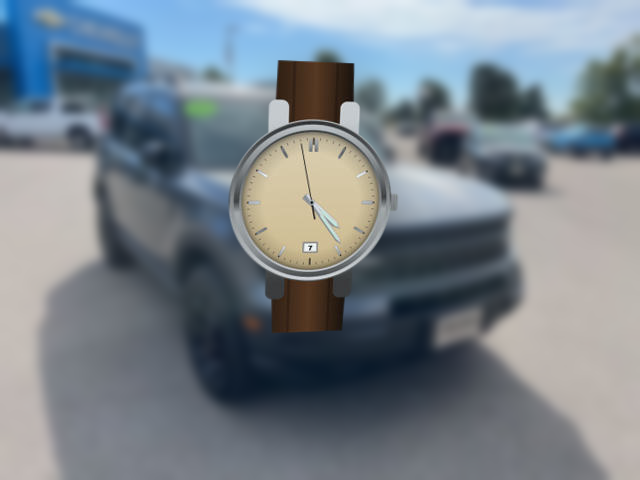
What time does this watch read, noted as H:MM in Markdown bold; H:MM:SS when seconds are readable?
**4:23:58**
